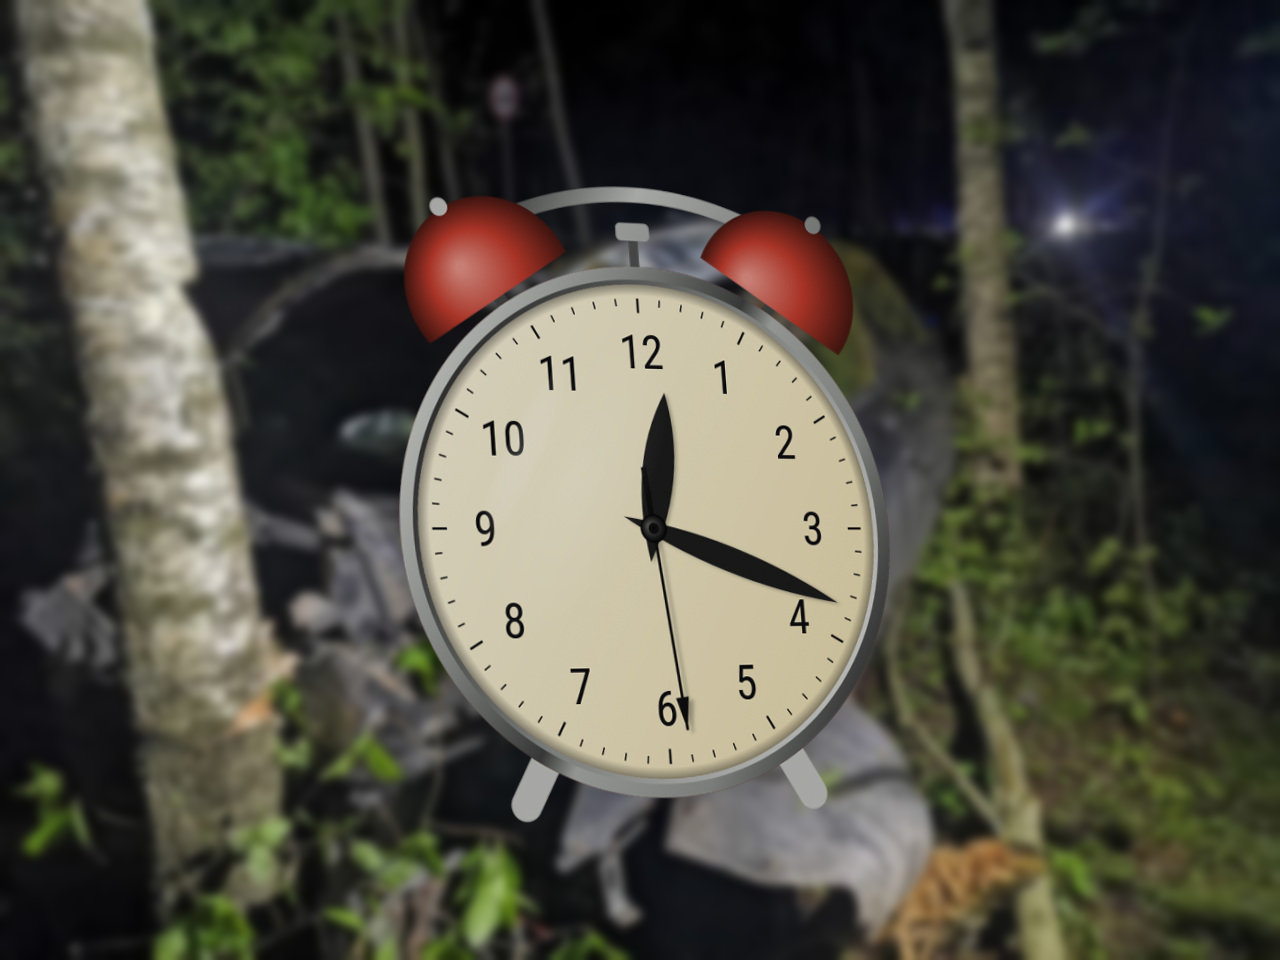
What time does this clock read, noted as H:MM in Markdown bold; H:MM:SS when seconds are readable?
**12:18:29**
